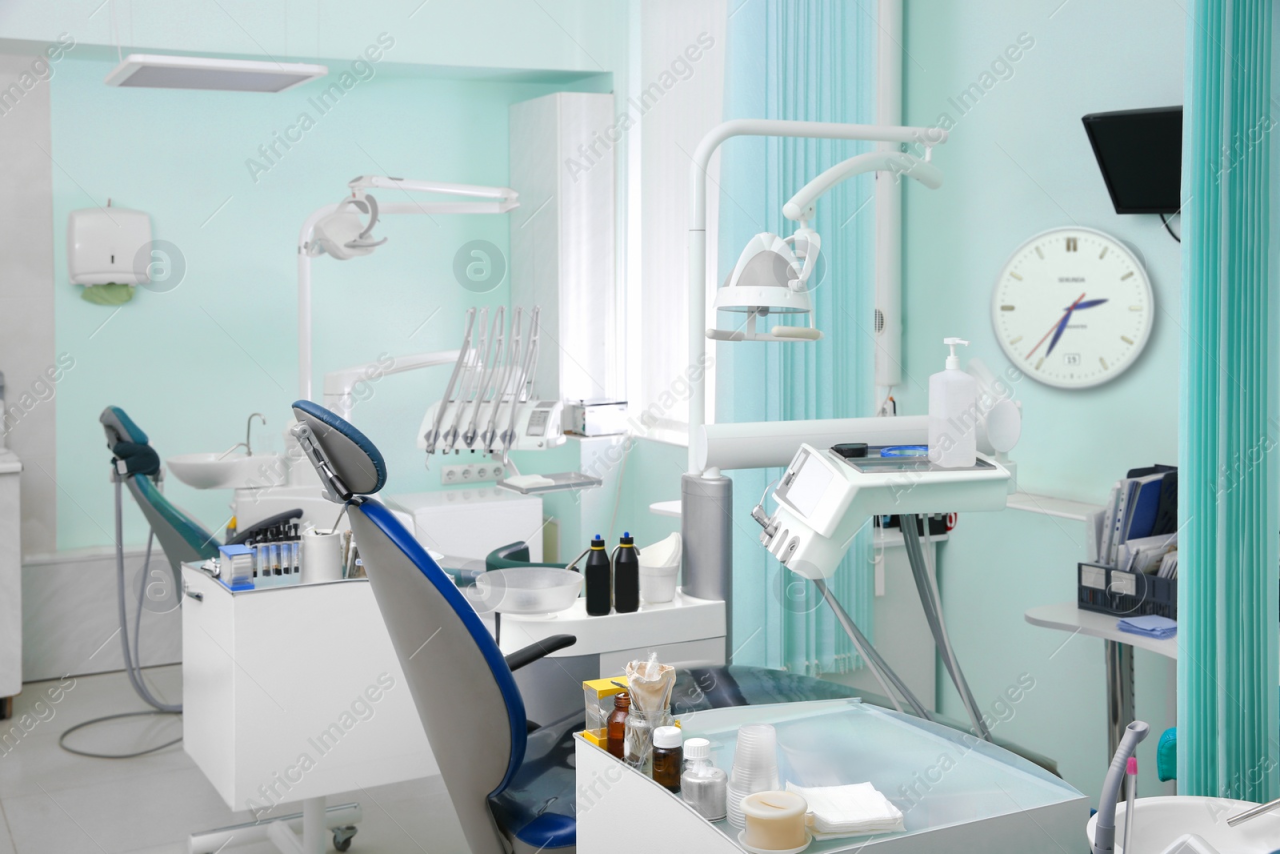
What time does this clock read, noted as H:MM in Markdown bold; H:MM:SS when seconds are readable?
**2:34:37**
